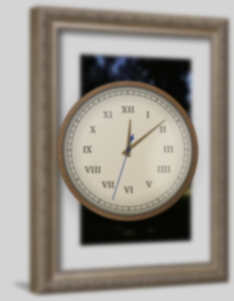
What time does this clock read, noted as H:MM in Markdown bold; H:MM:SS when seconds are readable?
**12:08:33**
